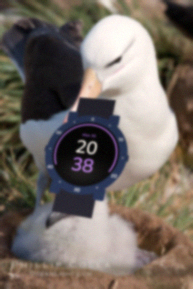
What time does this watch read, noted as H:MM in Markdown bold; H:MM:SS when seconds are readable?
**20:38**
